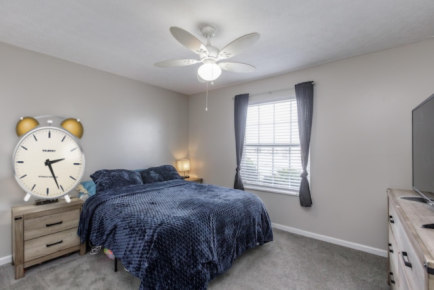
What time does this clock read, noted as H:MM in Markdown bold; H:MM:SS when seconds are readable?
**2:26**
